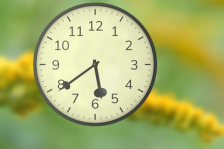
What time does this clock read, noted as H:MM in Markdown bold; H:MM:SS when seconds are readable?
**5:39**
